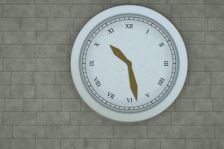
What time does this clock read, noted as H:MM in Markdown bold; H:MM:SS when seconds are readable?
**10:28**
